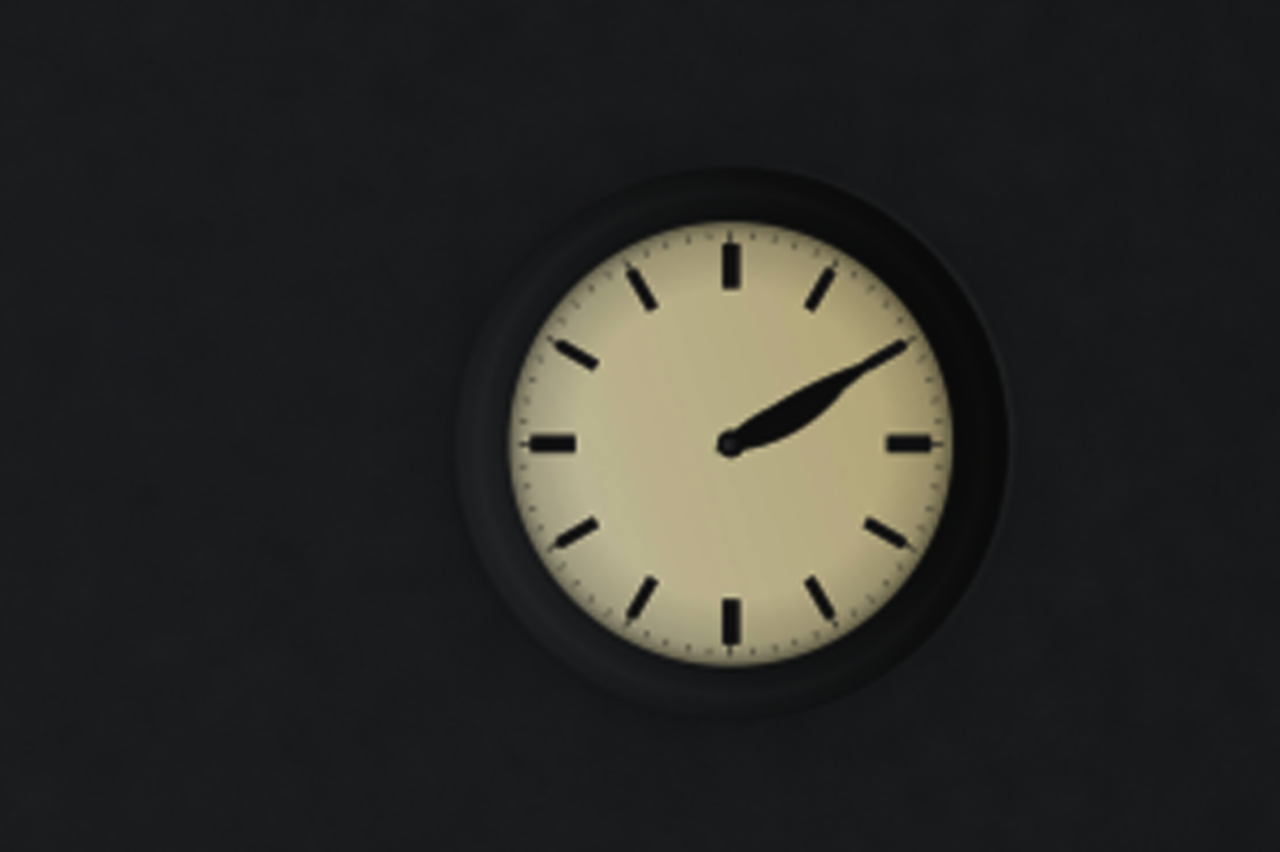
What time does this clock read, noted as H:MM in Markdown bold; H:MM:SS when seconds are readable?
**2:10**
